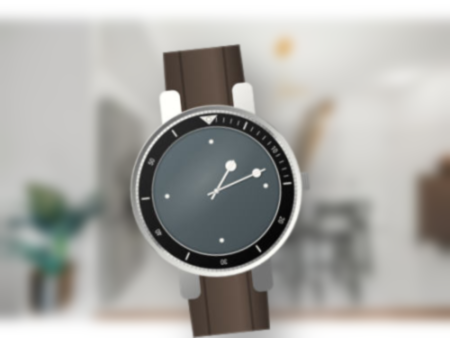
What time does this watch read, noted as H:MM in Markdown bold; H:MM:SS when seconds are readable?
**1:12**
